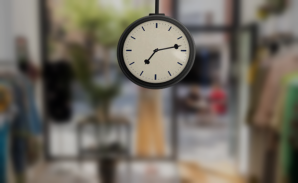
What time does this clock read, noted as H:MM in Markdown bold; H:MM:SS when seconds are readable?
**7:13**
